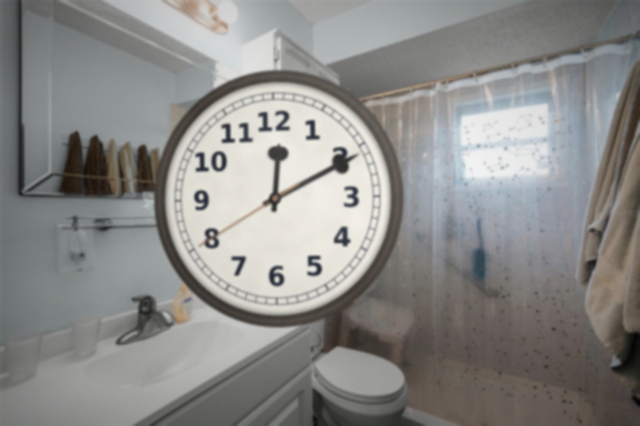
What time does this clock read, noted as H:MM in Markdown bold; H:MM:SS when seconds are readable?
**12:10:40**
